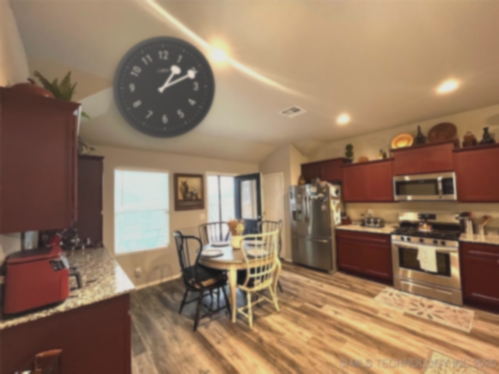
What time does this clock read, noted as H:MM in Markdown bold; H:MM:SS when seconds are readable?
**1:11**
